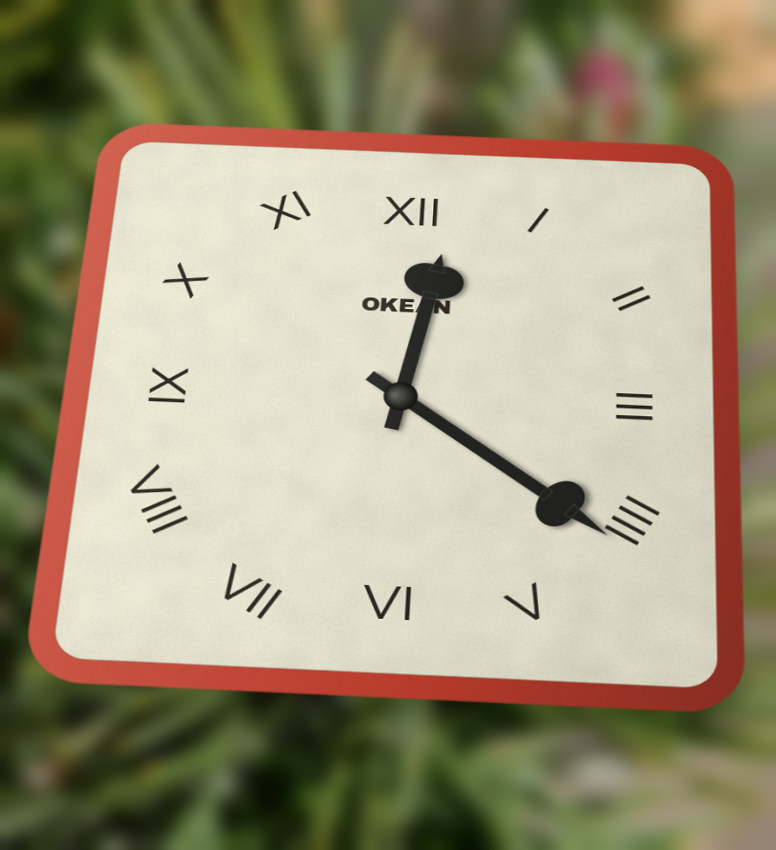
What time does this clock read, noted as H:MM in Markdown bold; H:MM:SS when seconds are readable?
**12:21**
